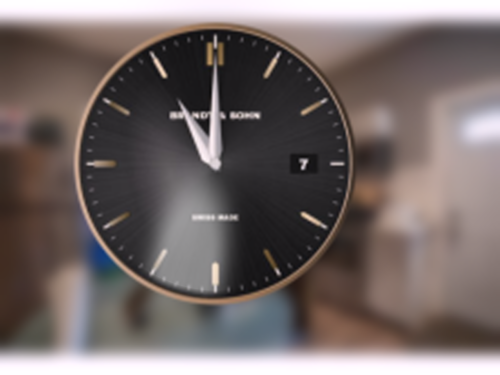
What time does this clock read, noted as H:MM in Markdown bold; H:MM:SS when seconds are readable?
**11:00**
